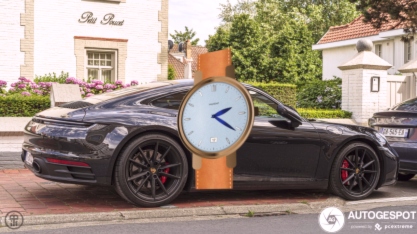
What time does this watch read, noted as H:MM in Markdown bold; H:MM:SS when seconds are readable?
**2:21**
